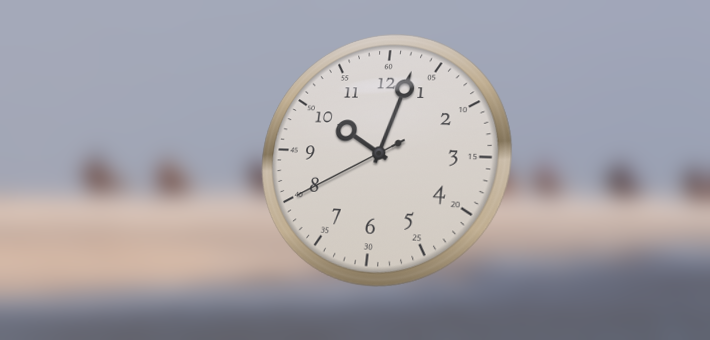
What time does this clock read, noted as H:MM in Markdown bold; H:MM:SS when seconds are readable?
**10:02:40**
